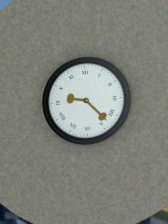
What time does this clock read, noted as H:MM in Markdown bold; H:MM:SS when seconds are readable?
**9:23**
